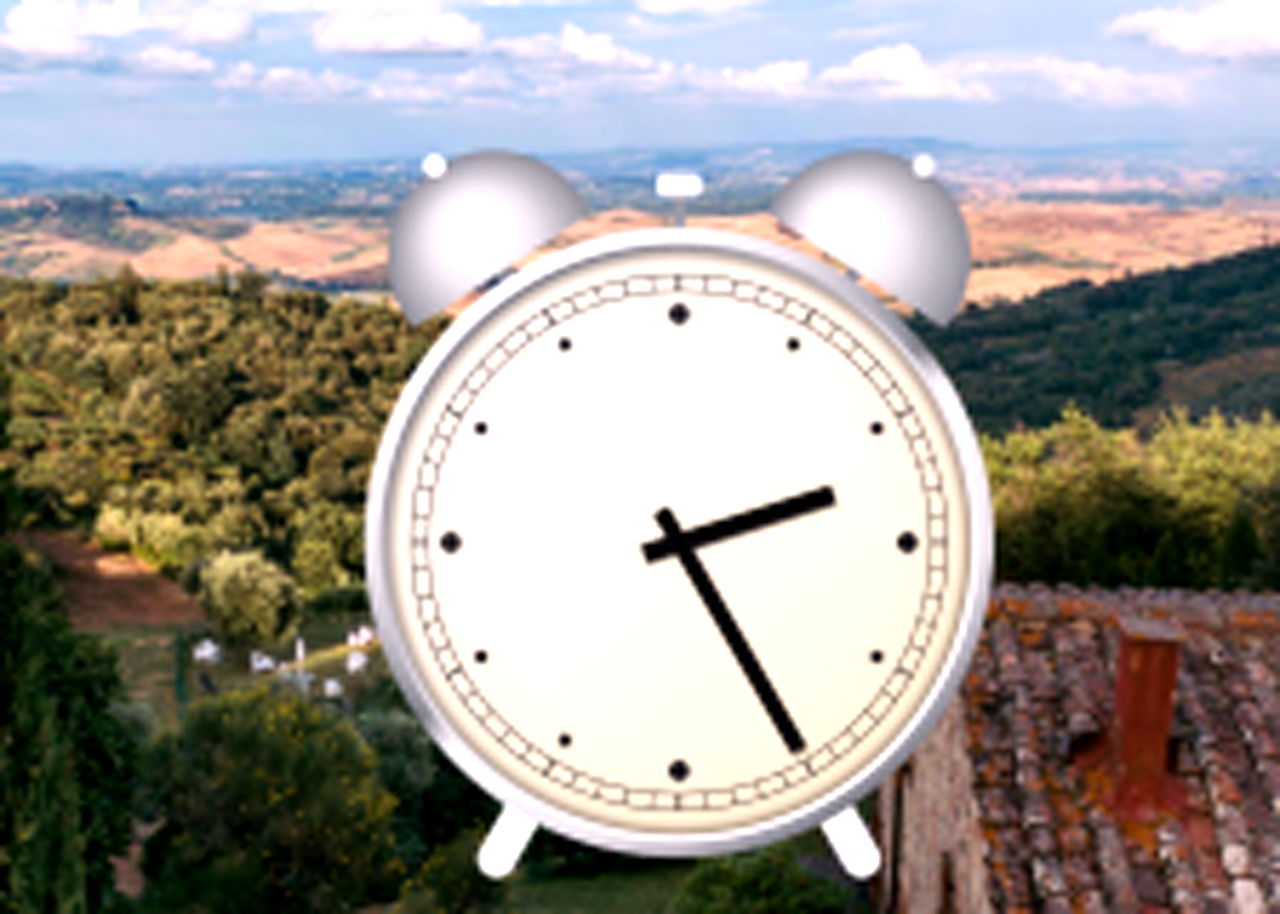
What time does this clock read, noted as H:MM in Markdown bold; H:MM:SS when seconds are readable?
**2:25**
